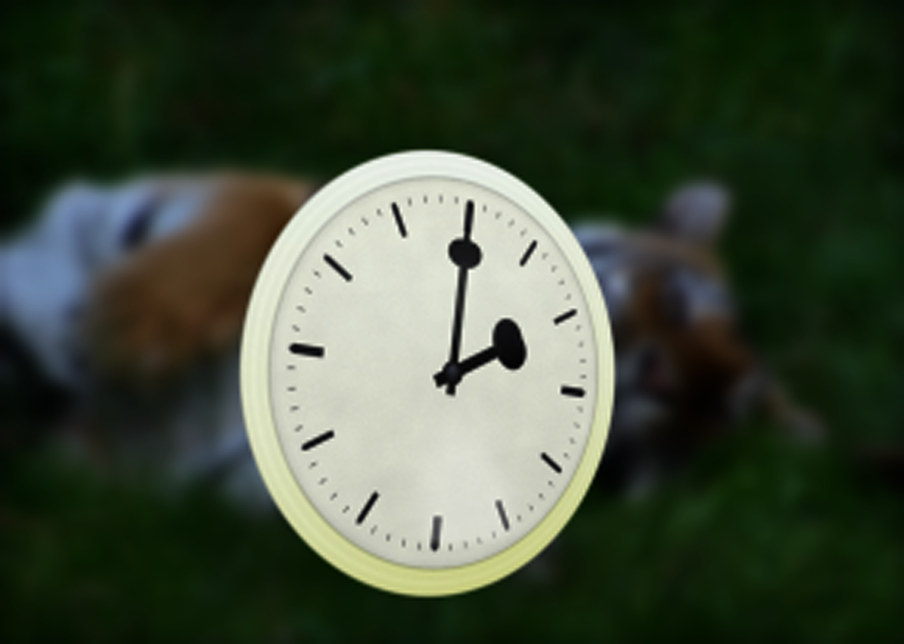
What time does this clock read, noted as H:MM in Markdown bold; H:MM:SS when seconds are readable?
**2:00**
